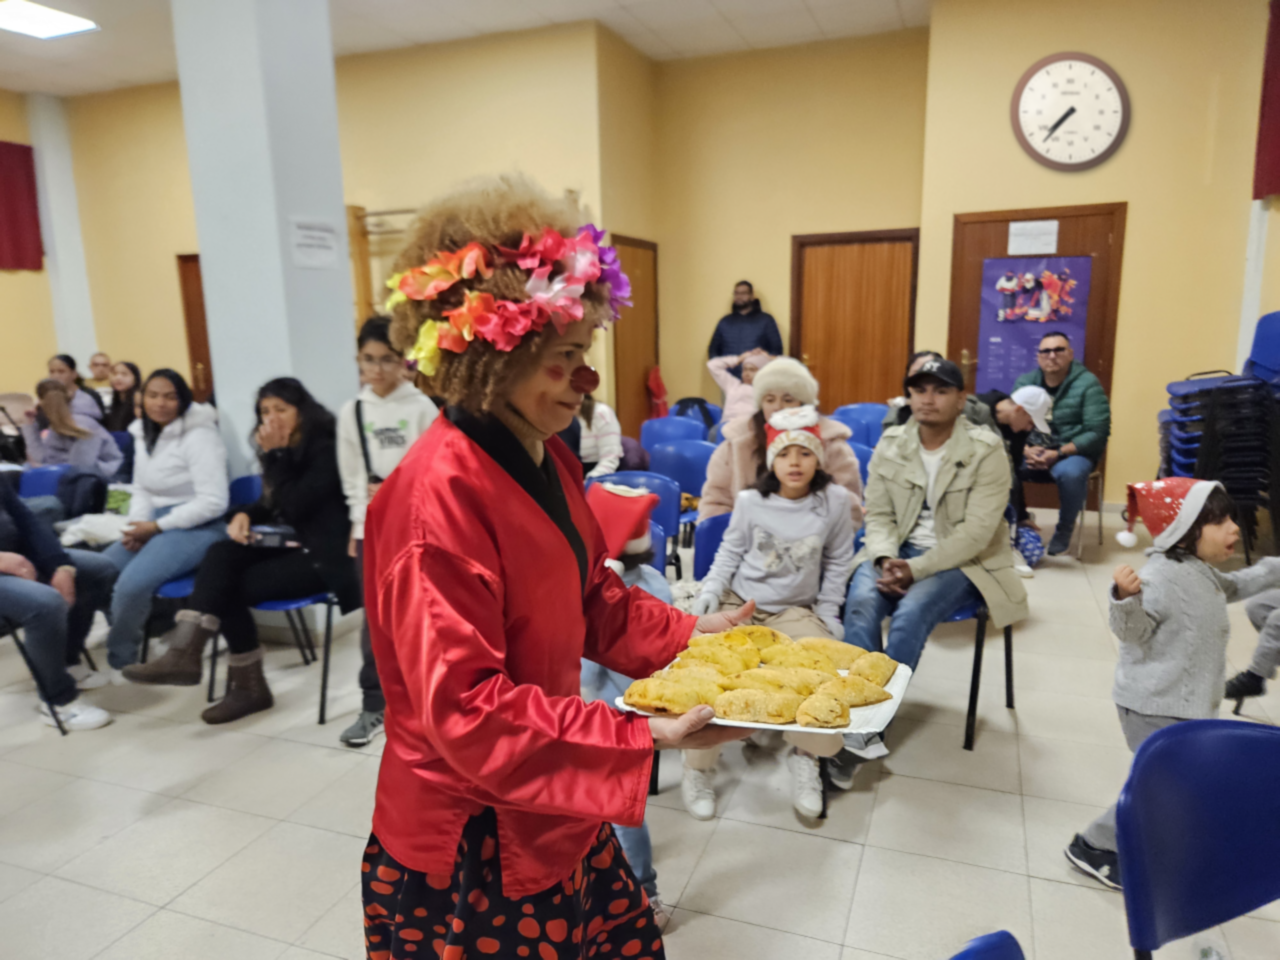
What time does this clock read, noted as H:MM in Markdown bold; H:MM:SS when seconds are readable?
**7:37**
